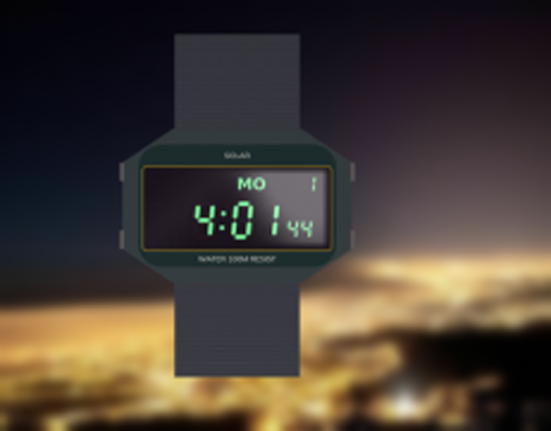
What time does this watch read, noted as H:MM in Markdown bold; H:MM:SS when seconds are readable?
**4:01:44**
